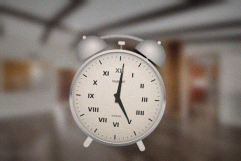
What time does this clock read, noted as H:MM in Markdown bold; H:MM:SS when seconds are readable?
**5:01**
